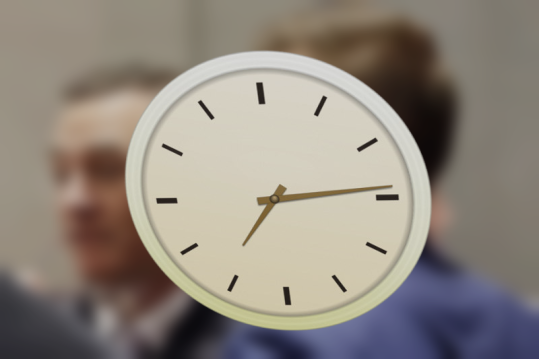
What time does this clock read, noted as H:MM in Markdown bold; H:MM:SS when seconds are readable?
**7:14**
